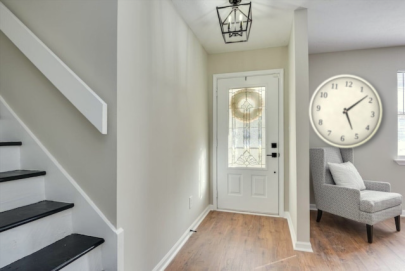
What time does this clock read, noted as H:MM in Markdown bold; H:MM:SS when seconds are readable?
**5:08**
